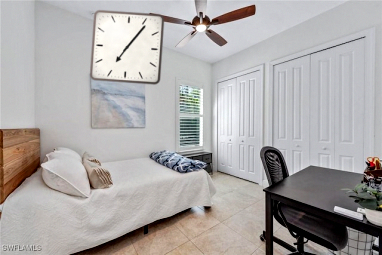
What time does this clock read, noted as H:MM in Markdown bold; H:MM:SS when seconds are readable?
**7:06**
